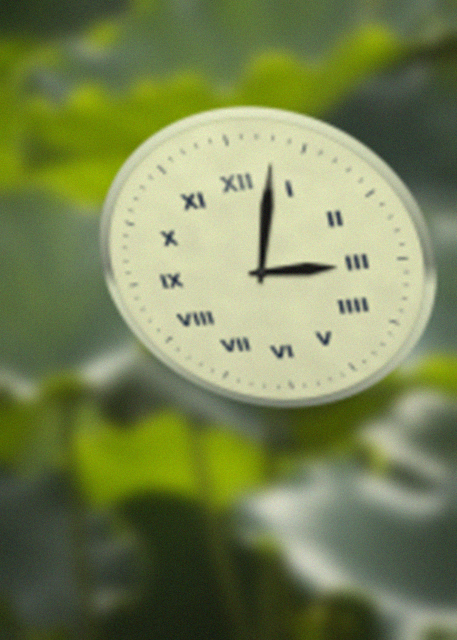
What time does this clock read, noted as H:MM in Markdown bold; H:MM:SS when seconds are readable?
**3:03**
